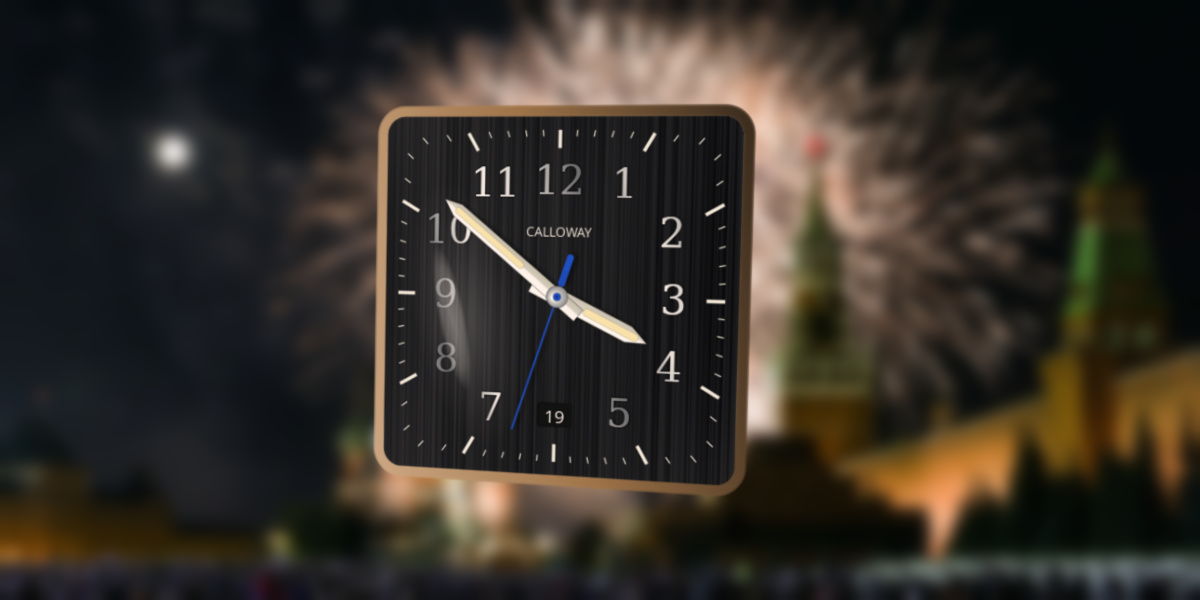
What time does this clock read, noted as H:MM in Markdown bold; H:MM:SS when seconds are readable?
**3:51:33**
